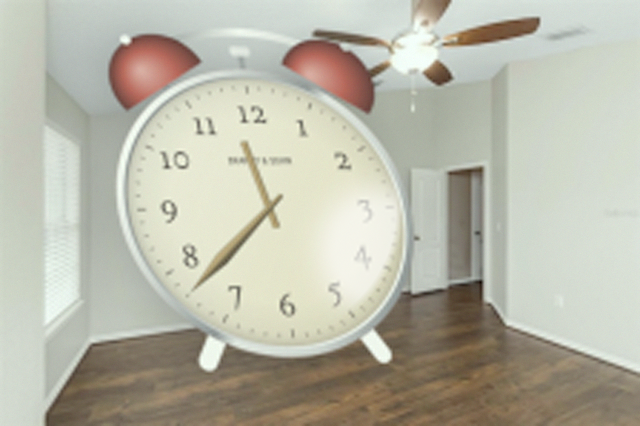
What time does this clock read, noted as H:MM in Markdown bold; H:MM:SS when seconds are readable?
**11:38**
